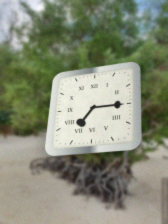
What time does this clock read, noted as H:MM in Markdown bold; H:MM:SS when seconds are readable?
**7:15**
